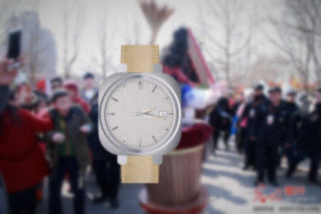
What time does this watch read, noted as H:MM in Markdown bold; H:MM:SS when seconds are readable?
**2:17**
